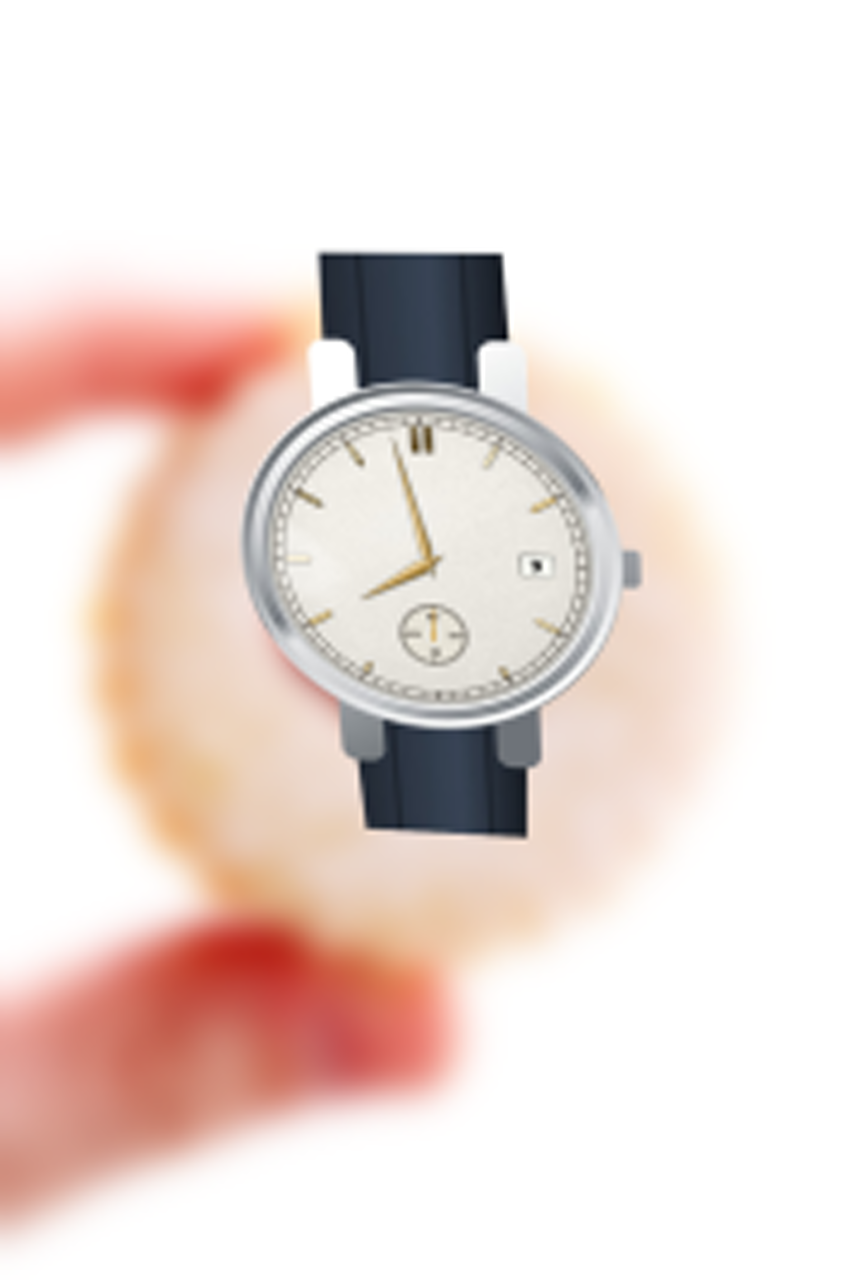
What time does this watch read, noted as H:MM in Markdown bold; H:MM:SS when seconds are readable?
**7:58**
